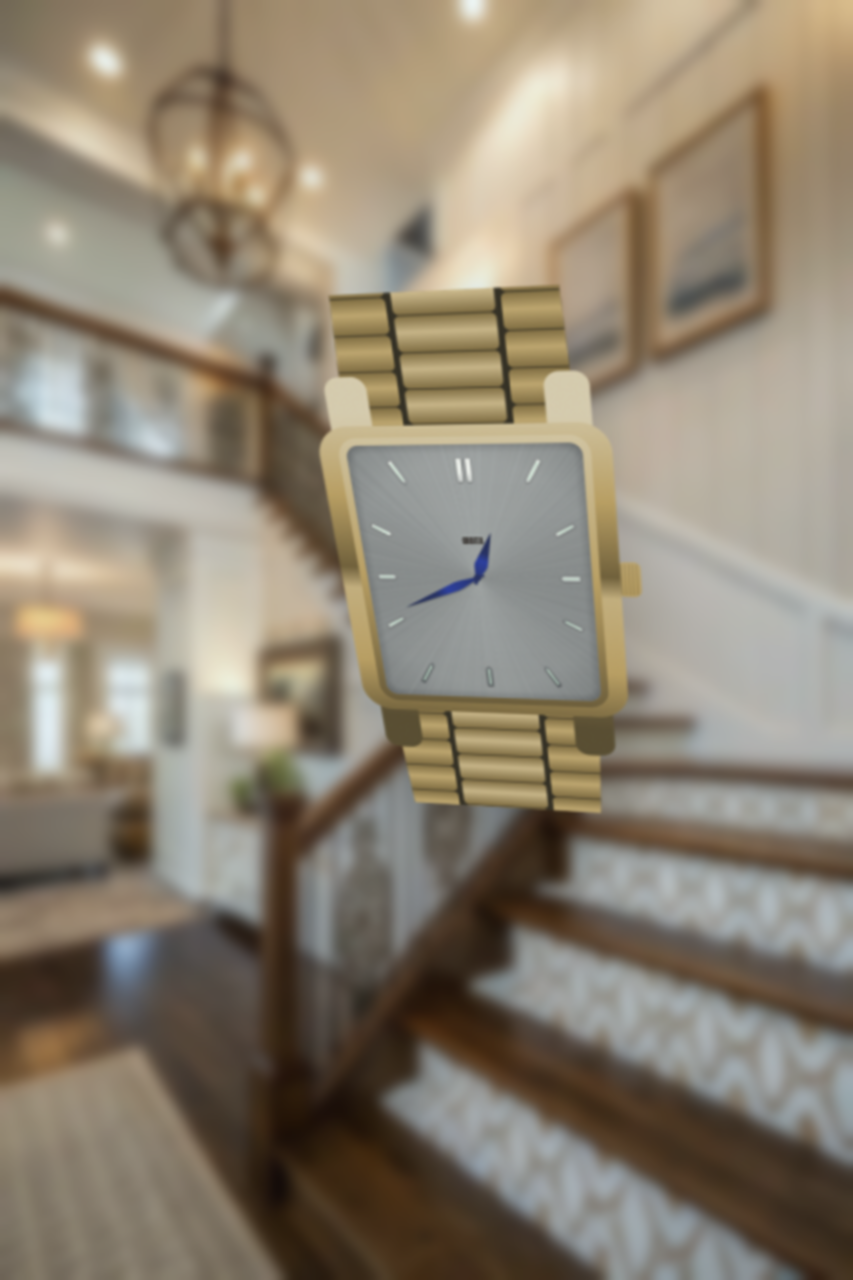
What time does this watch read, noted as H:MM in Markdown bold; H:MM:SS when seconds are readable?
**12:41**
